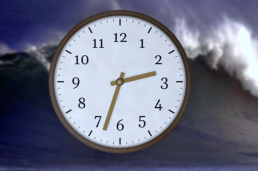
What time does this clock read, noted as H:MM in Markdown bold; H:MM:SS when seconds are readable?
**2:33**
